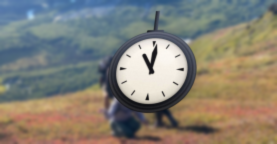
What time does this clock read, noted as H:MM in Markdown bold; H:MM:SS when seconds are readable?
**11:01**
